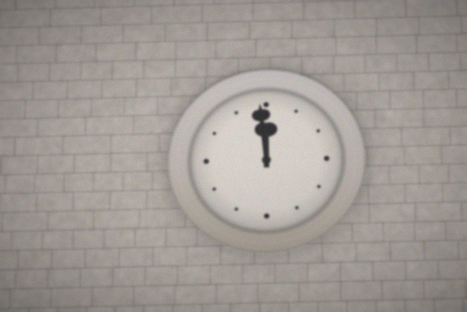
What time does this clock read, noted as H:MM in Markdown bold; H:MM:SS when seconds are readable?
**11:59**
